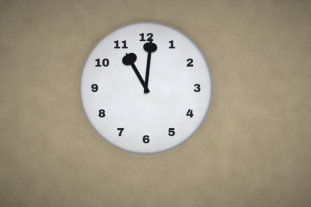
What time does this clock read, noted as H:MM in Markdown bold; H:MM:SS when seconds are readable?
**11:01**
